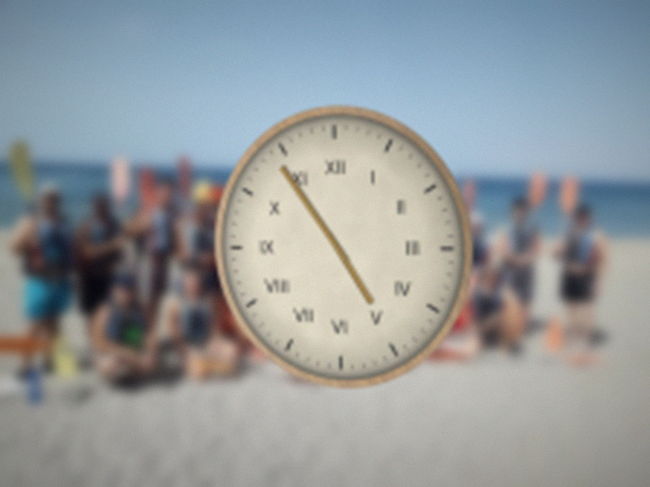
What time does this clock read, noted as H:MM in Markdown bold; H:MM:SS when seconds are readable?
**4:54**
